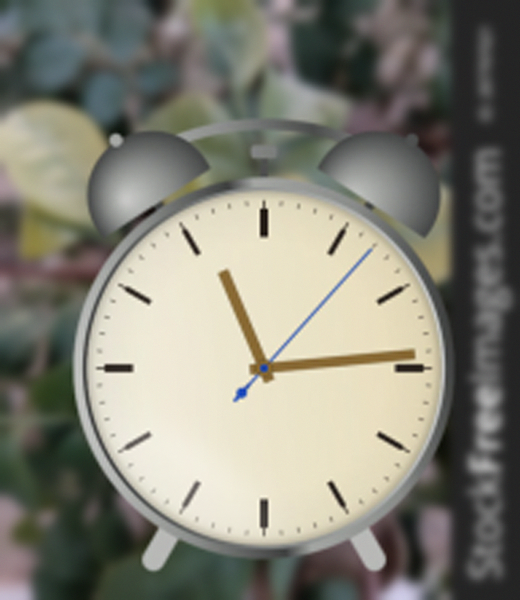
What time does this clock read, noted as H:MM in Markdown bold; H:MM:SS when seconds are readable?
**11:14:07**
